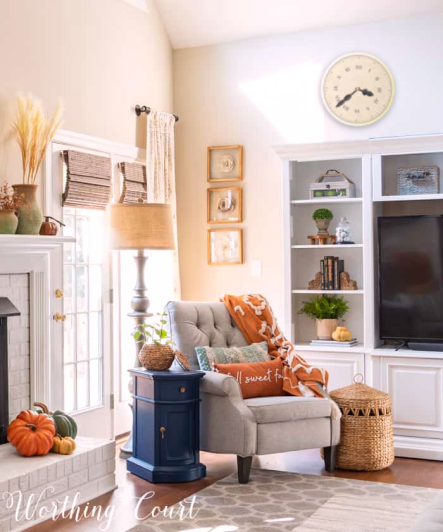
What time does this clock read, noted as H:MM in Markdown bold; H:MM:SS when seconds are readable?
**3:38**
